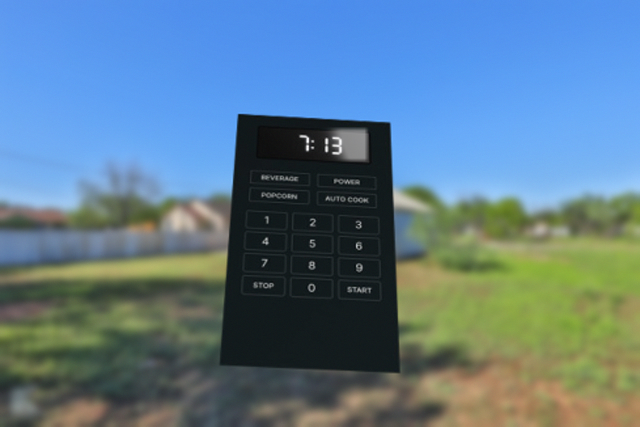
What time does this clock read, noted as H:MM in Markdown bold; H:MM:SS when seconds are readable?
**7:13**
